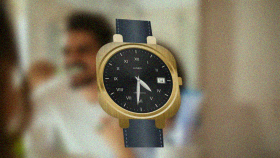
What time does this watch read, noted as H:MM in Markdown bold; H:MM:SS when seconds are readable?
**4:31**
